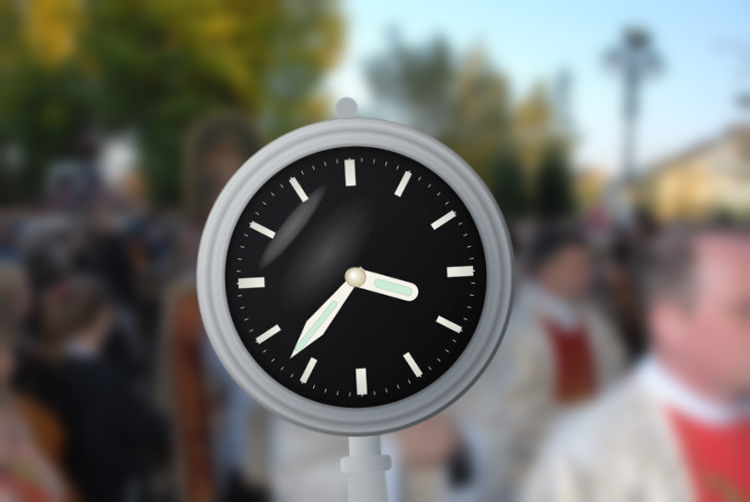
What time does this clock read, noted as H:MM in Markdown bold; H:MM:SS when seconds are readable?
**3:37**
